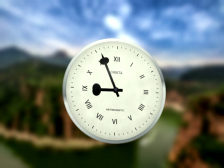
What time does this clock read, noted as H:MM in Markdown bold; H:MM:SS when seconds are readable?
**8:56**
